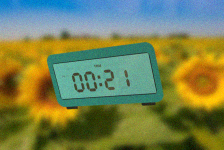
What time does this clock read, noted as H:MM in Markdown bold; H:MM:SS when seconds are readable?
**0:21**
